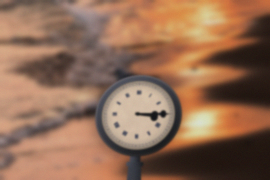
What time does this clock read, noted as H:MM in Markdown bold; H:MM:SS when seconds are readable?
**3:15**
